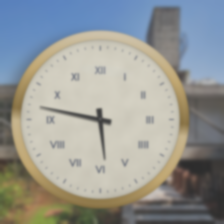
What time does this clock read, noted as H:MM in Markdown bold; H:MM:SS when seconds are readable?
**5:47**
